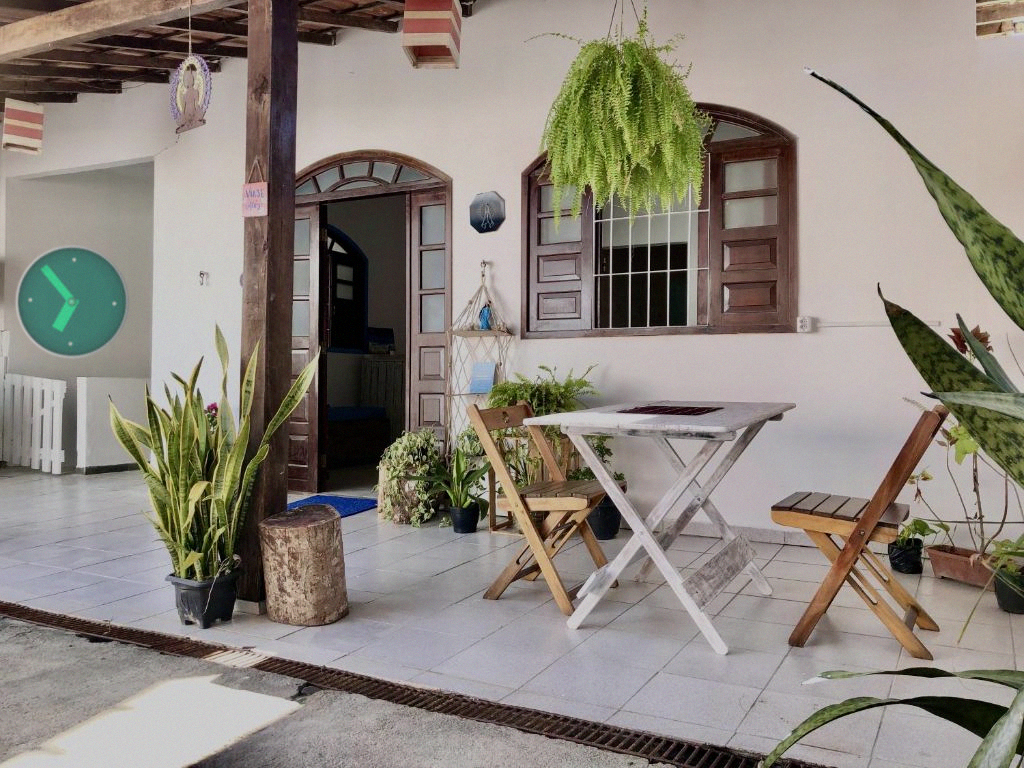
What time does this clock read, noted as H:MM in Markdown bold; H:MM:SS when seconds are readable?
**6:53**
